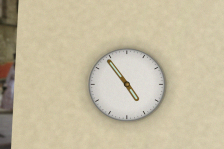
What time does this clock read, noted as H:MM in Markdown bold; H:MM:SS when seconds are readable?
**4:54**
